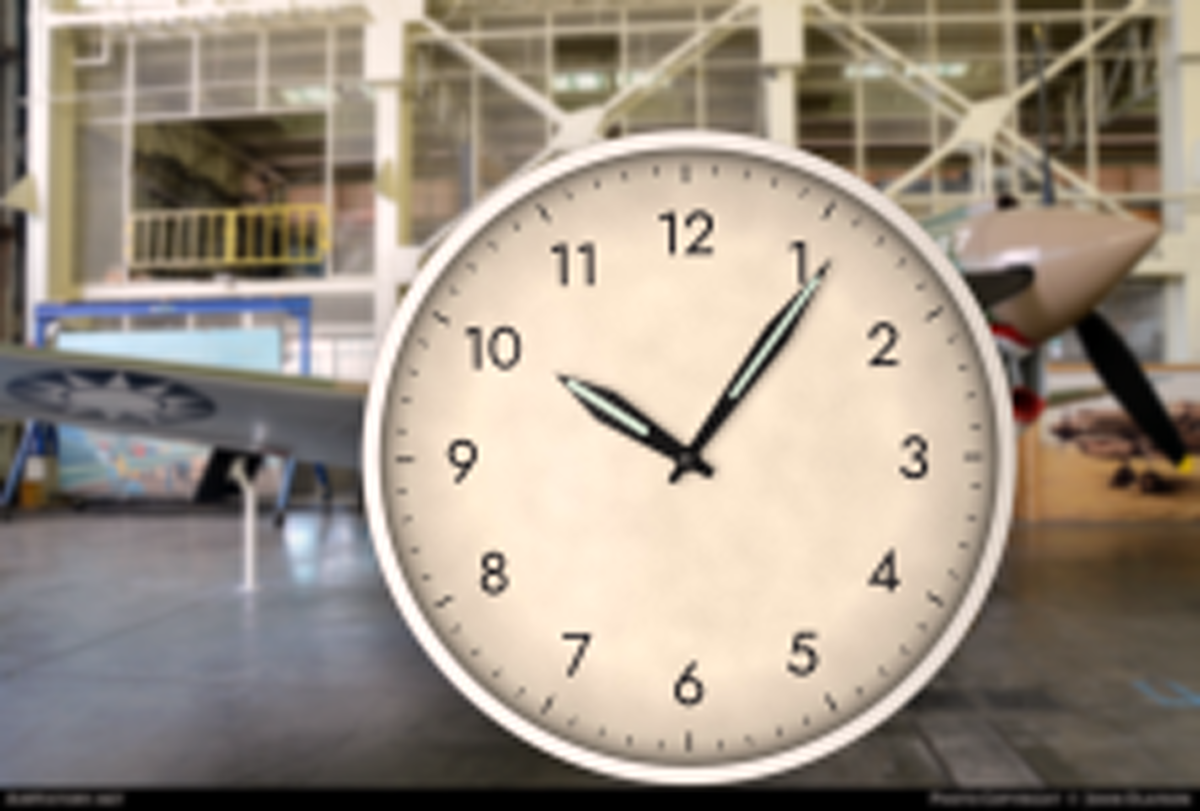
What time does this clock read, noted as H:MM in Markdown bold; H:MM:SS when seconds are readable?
**10:06**
